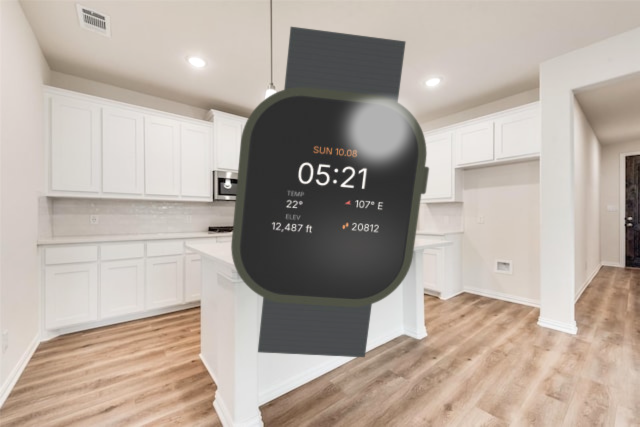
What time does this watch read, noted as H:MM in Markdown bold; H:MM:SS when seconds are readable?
**5:21**
